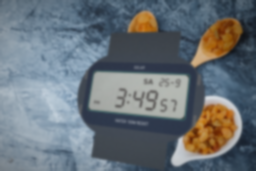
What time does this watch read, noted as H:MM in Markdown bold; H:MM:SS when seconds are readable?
**3:49:57**
